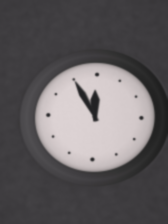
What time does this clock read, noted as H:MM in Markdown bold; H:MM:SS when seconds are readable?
**11:55**
